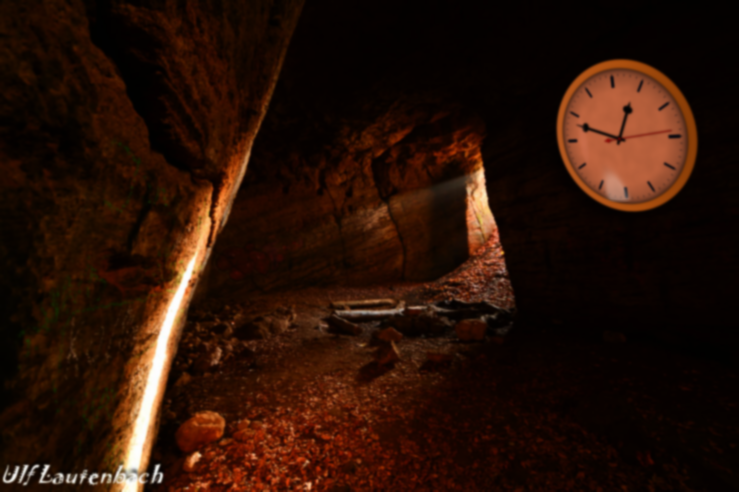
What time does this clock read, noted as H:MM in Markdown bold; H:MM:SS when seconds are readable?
**12:48:14**
